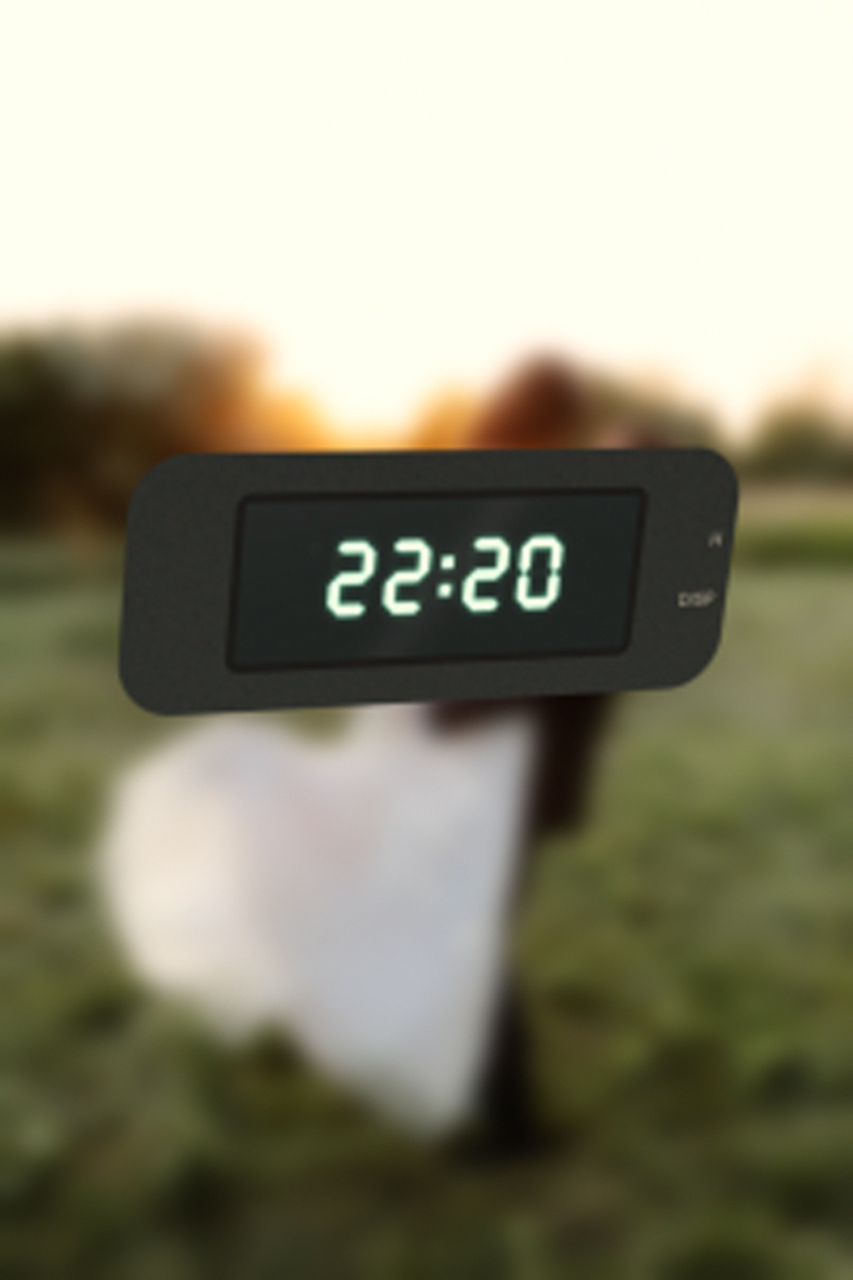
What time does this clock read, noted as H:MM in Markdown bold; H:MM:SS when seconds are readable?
**22:20**
